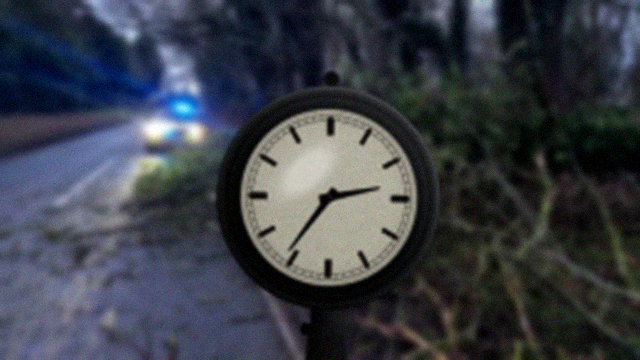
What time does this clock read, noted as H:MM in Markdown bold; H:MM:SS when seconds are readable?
**2:36**
